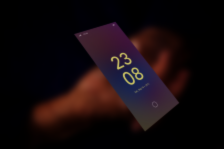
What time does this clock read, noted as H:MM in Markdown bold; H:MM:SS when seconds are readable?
**23:08**
